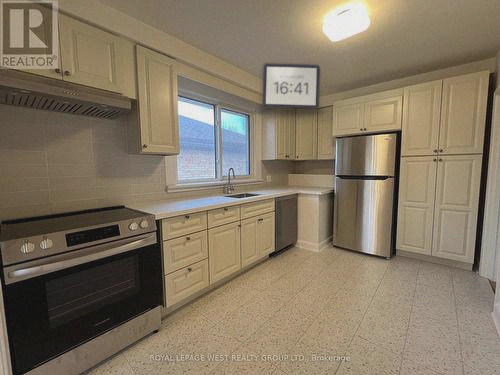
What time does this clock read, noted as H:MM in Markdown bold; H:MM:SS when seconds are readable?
**16:41**
